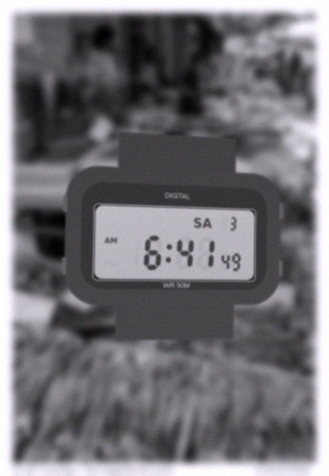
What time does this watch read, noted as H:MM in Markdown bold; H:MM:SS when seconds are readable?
**6:41:49**
